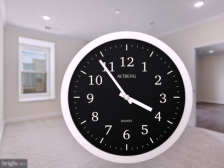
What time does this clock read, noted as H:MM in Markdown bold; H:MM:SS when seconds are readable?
**3:54**
